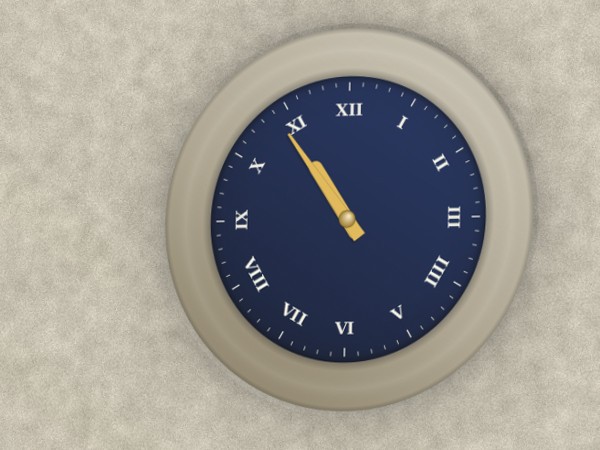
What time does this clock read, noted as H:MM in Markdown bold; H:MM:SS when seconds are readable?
**10:54**
